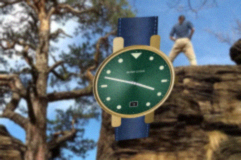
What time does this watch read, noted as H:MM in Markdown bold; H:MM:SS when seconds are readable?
**3:48**
